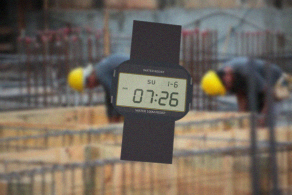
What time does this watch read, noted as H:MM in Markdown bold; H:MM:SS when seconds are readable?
**7:26**
